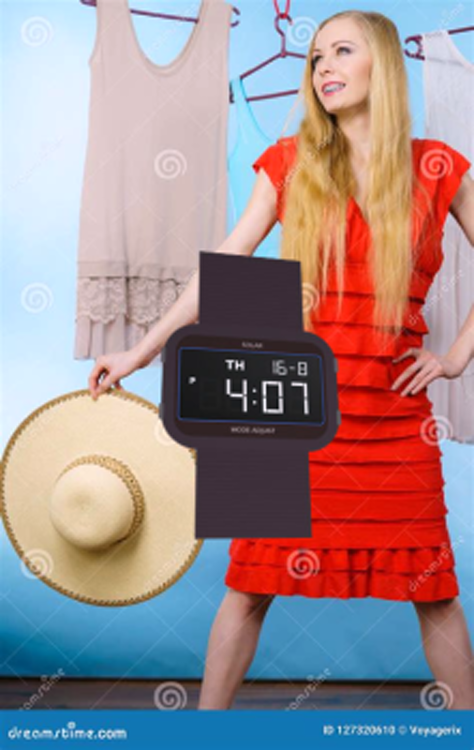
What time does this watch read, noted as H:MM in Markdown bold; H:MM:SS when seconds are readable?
**4:07**
